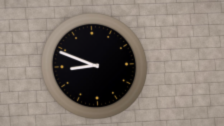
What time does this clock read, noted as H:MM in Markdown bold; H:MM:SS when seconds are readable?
**8:49**
